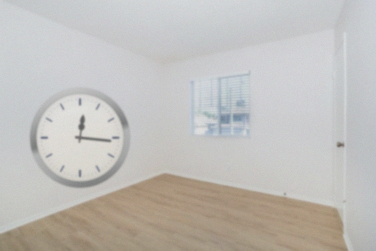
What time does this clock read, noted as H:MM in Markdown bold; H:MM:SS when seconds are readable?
**12:16**
